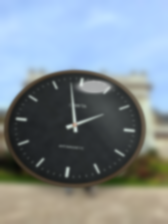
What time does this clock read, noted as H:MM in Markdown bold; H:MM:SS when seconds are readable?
**1:58**
